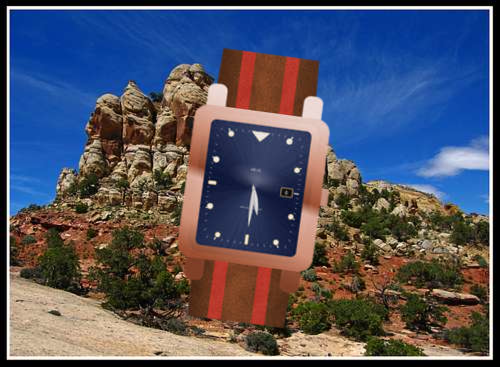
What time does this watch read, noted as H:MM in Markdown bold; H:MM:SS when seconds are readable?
**5:30**
